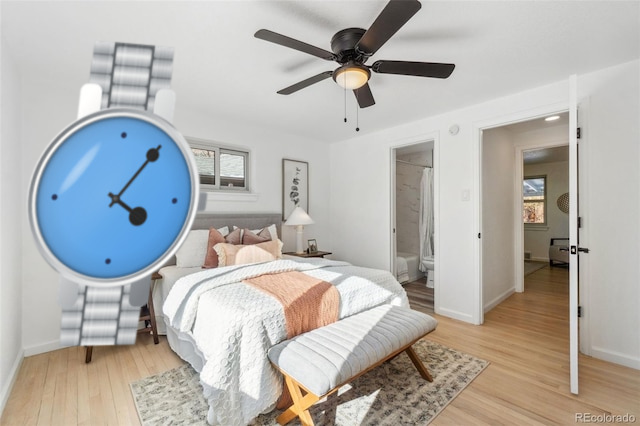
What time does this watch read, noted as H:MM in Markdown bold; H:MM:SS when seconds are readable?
**4:06**
